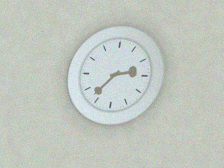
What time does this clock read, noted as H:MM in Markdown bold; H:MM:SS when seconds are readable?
**2:37**
